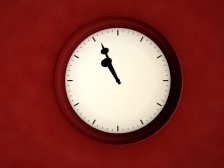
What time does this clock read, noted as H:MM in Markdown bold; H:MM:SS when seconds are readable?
**10:56**
